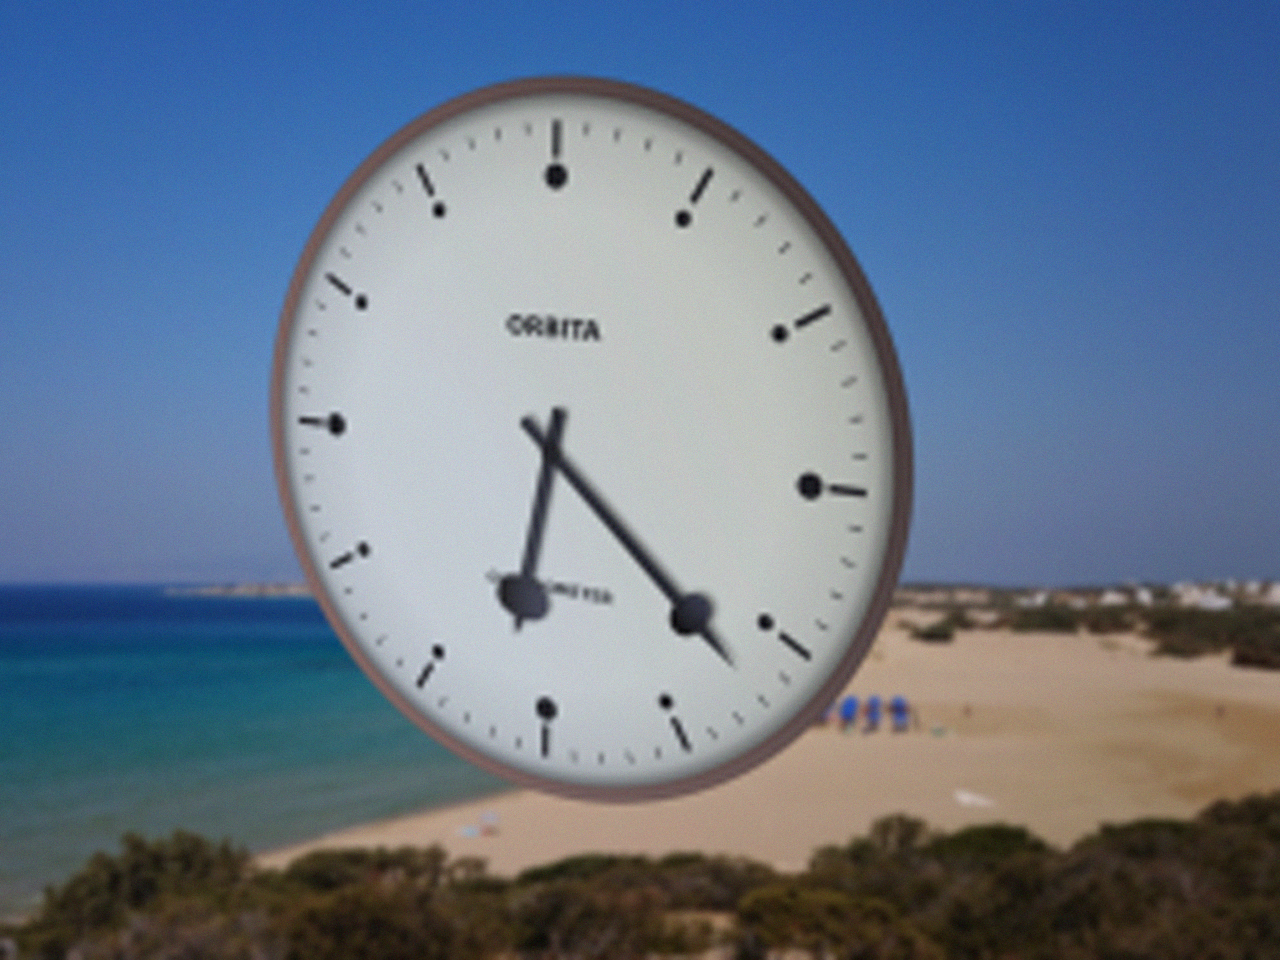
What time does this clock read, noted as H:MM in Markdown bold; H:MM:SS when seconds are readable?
**6:22**
